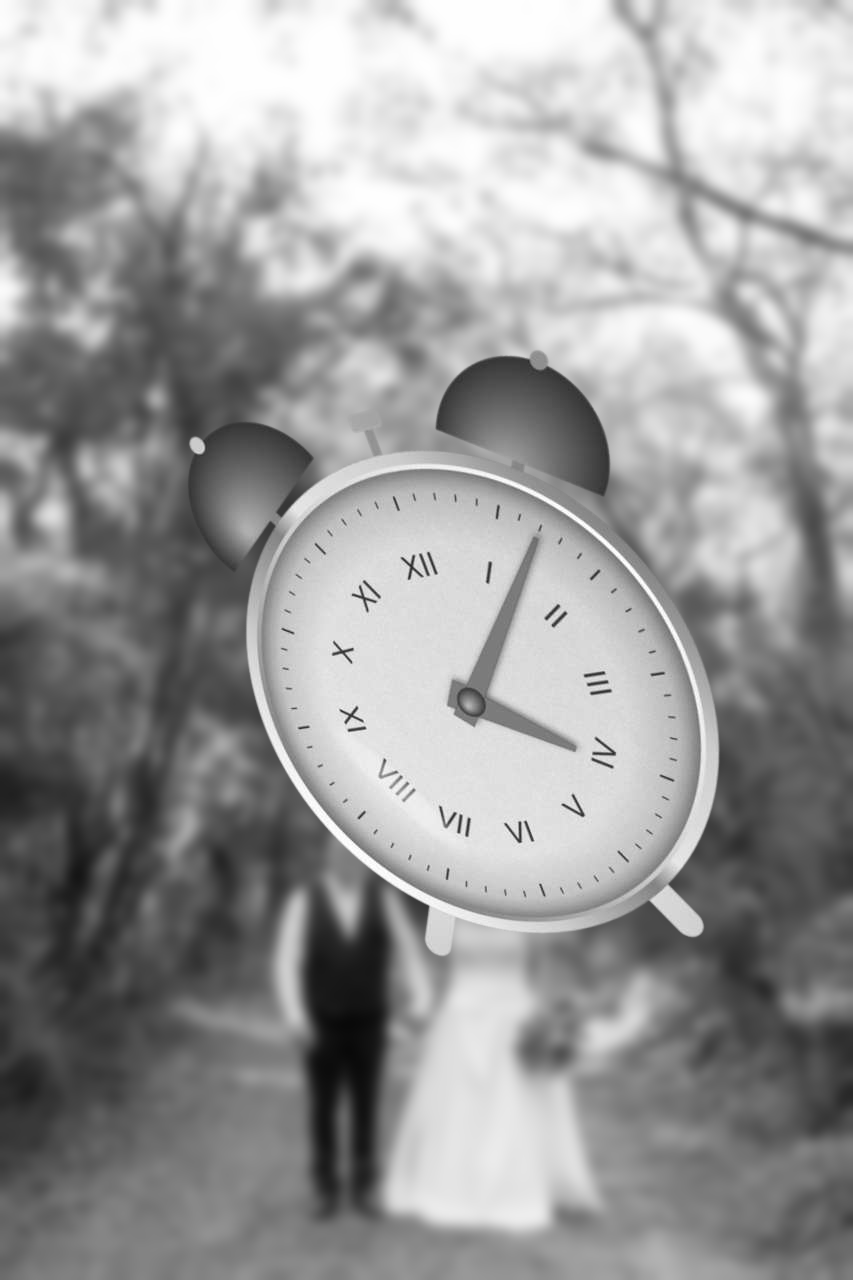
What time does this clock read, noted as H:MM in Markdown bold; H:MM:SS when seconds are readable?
**4:07**
